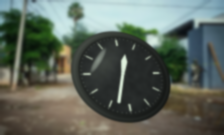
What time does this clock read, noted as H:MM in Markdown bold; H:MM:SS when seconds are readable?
**12:33**
